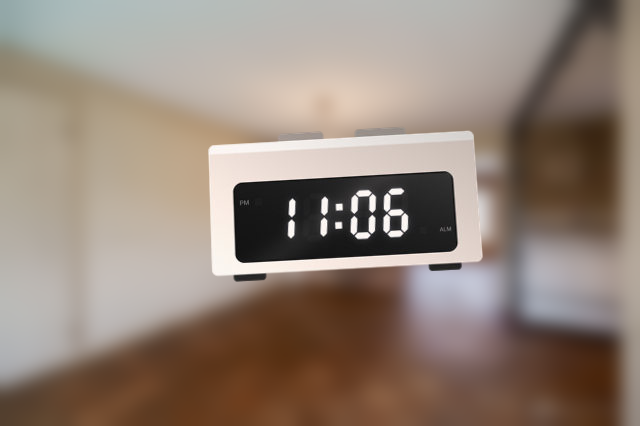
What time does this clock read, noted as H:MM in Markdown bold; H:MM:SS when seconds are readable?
**11:06**
